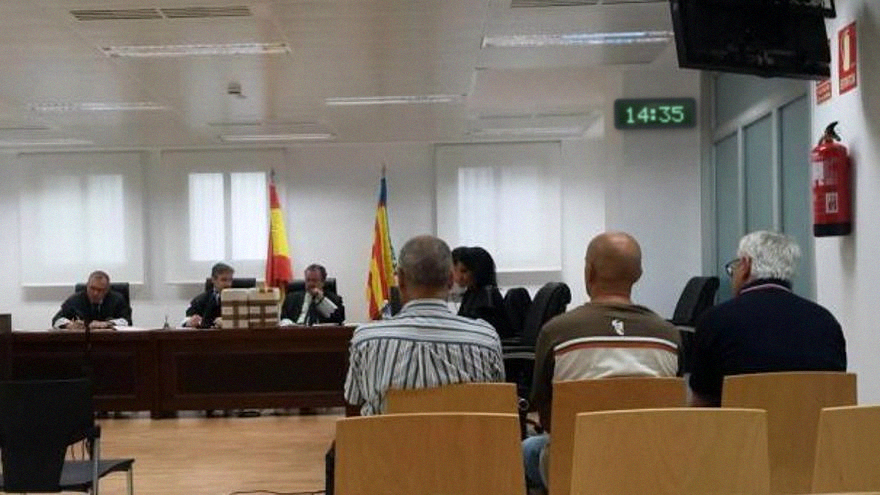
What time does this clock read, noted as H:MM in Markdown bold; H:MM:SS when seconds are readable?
**14:35**
